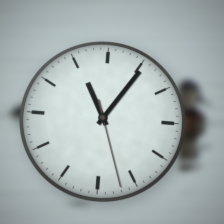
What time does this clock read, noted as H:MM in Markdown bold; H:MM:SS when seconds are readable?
**11:05:27**
